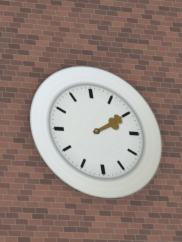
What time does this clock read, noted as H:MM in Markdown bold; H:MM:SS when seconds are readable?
**2:10**
